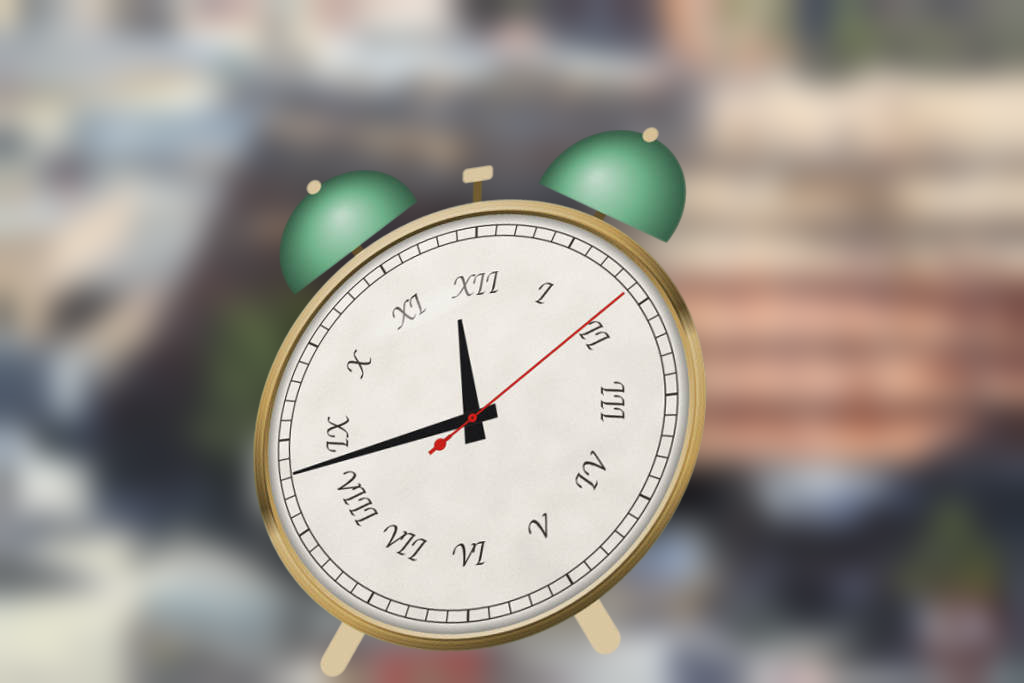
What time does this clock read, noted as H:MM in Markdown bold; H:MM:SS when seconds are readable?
**11:43:09**
